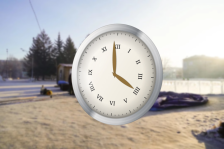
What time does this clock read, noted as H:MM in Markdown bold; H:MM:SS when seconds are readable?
**3:59**
